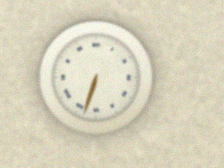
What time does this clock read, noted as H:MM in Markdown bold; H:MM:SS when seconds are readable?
**6:33**
